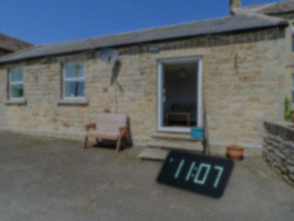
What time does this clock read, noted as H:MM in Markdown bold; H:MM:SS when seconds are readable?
**11:07**
